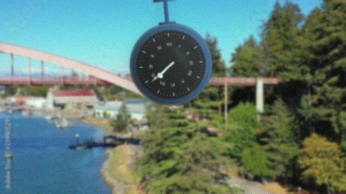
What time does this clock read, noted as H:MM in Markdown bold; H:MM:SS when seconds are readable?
**7:39**
